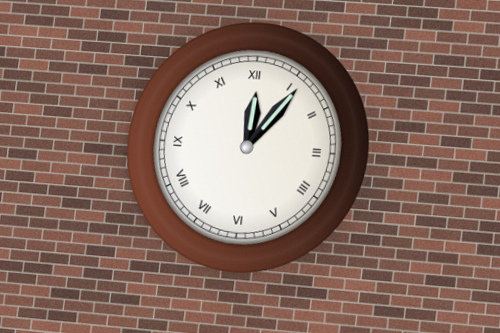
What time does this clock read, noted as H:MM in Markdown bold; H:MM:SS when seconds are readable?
**12:06**
